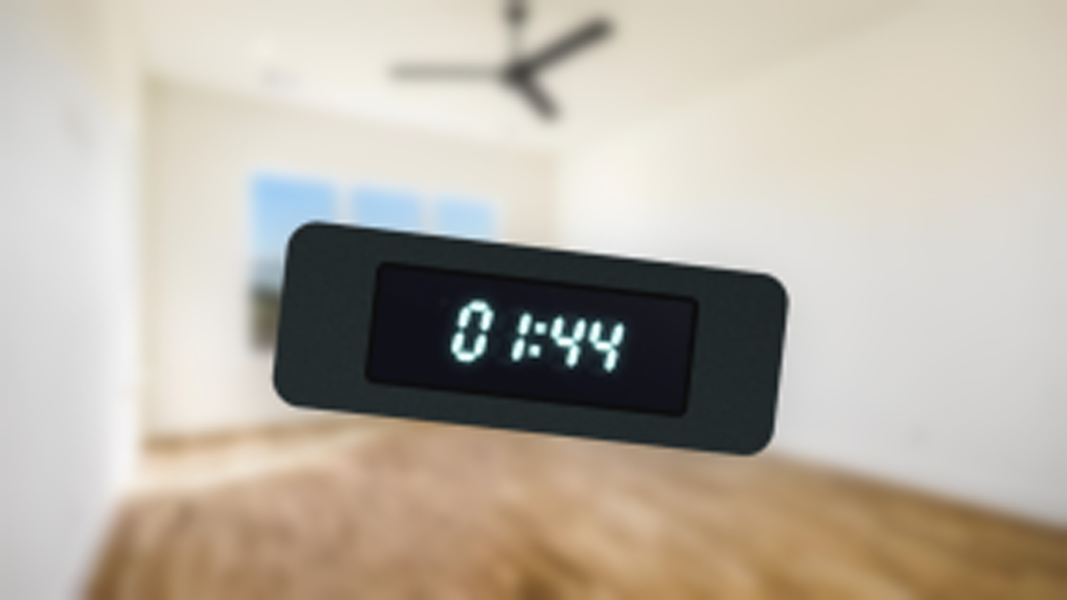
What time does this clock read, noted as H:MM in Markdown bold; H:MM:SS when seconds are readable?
**1:44**
